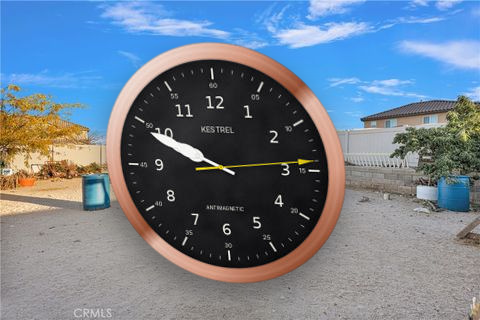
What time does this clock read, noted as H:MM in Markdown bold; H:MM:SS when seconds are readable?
**9:49:14**
